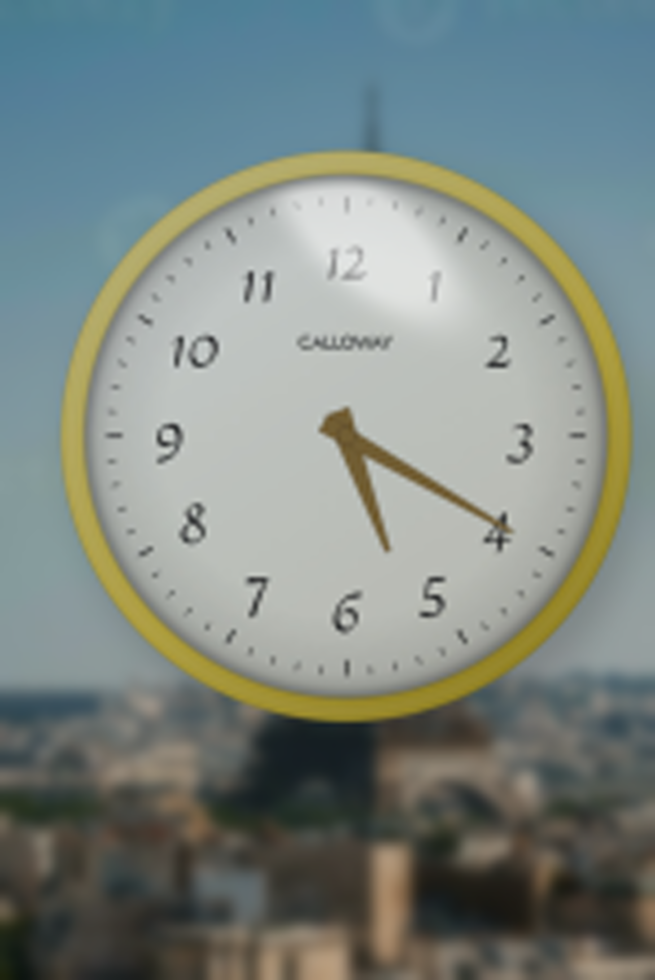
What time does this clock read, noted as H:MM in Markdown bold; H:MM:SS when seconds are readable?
**5:20**
